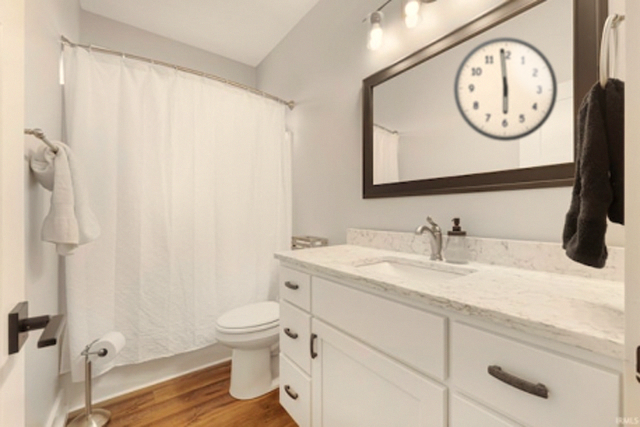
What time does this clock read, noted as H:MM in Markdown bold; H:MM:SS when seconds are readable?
**5:59**
